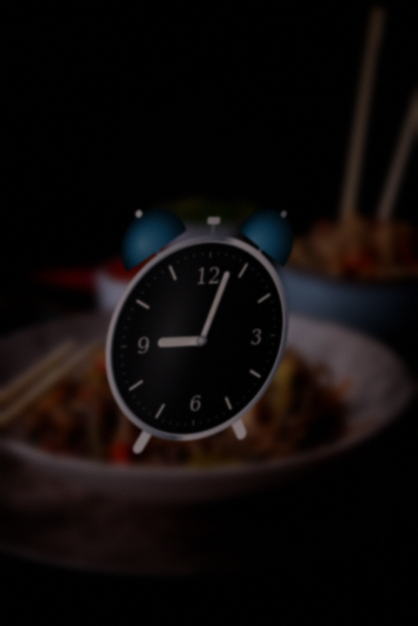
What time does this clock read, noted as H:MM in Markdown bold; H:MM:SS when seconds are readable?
**9:03**
